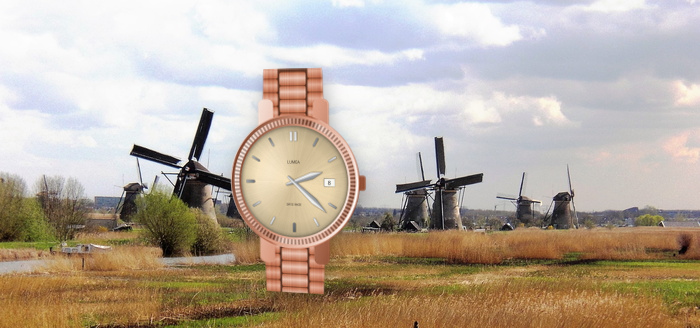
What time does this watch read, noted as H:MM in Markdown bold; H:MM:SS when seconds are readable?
**2:22**
